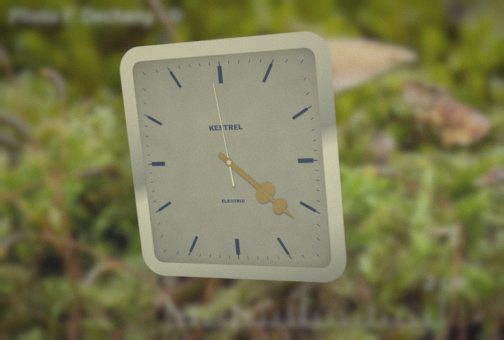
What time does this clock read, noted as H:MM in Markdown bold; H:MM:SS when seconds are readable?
**4:21:59**
